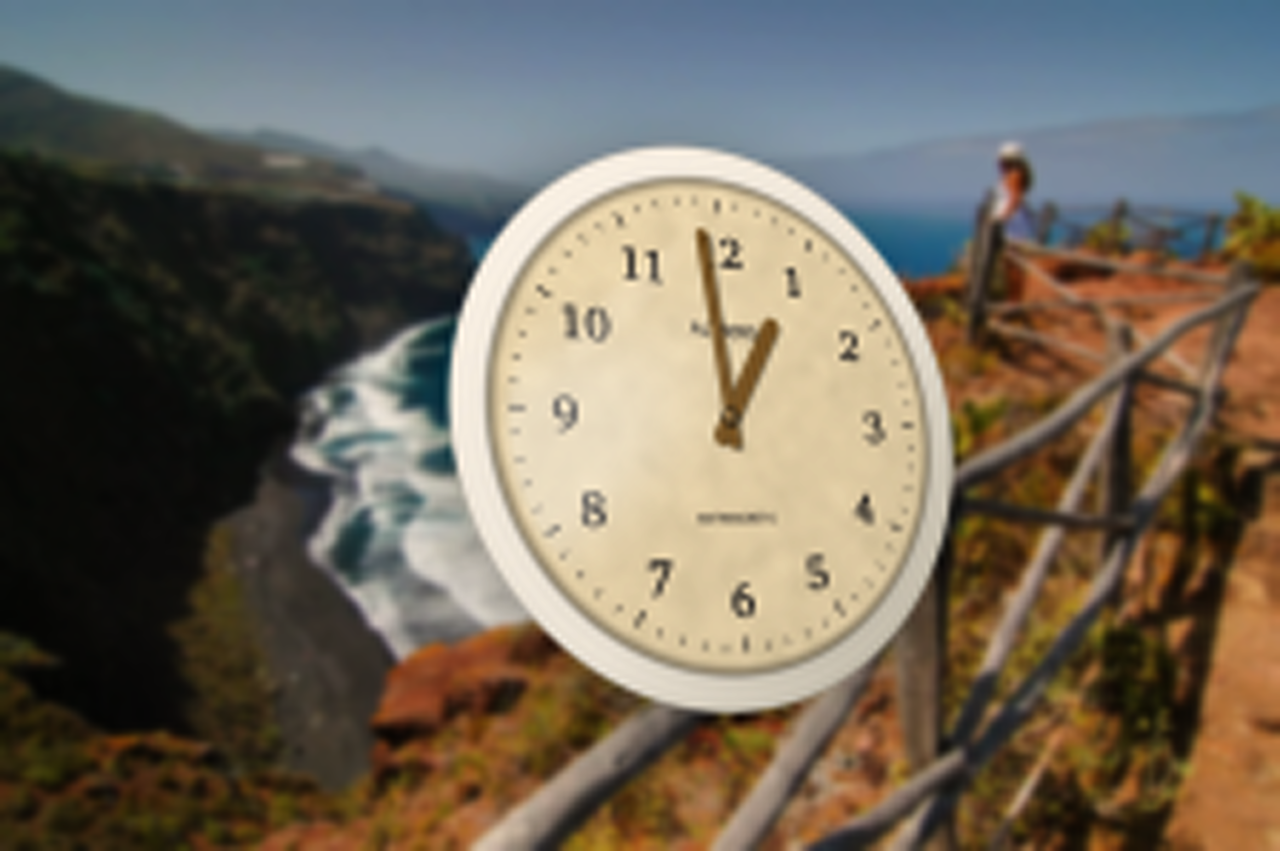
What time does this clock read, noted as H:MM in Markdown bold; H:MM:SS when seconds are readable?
**12:59**
